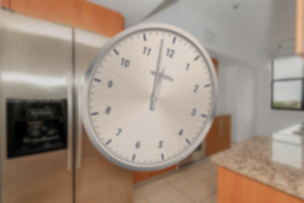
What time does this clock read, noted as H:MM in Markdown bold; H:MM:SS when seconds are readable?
**11:58**
